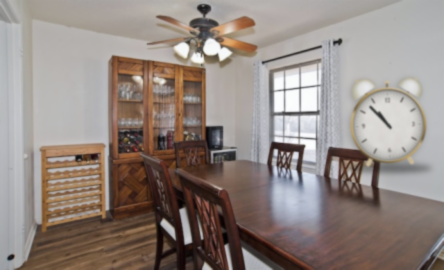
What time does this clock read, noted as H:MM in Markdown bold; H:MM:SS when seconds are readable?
**10:53**
